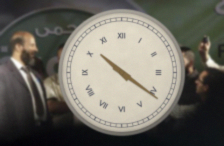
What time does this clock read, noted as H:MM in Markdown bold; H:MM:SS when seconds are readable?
**10:21**
